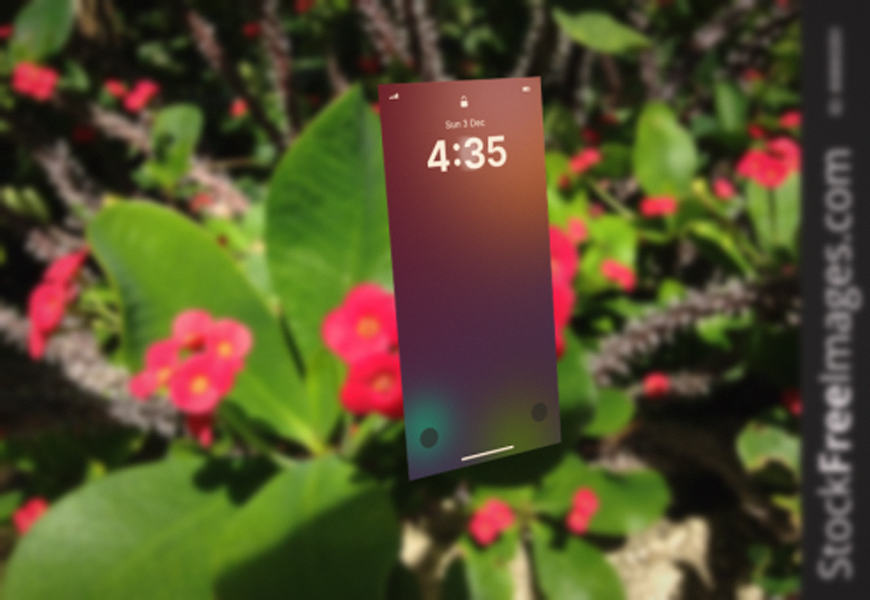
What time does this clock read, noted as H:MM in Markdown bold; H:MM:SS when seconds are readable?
**4:35**
